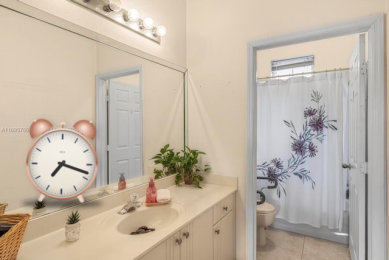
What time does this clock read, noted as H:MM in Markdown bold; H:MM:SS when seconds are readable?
**7:18**
